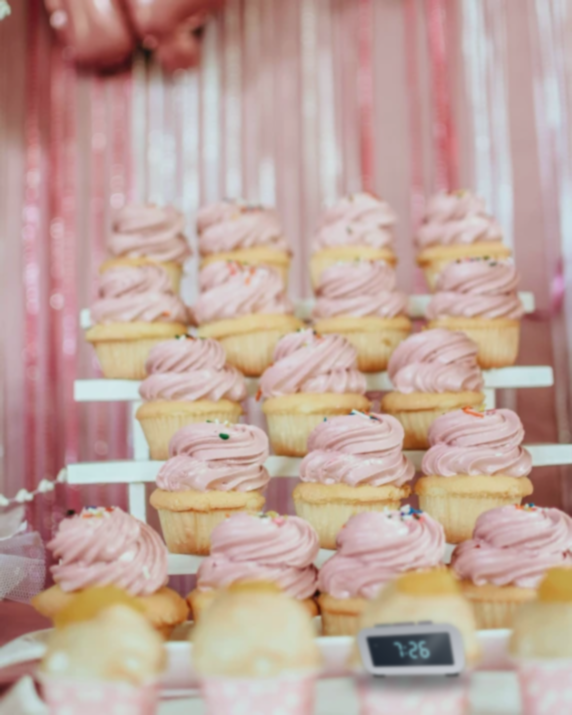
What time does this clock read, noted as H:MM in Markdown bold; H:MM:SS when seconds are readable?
**7:26**
